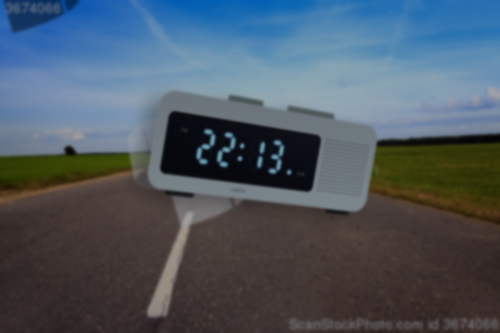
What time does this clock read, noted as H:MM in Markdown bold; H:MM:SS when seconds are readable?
**22:13**
